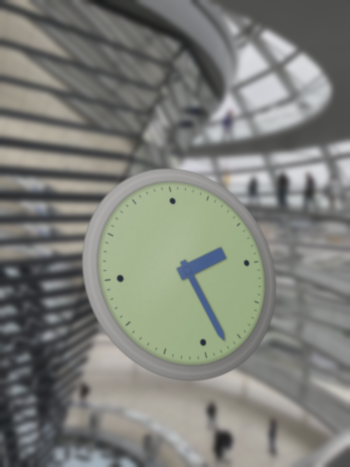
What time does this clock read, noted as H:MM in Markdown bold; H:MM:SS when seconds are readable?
**2:27**
